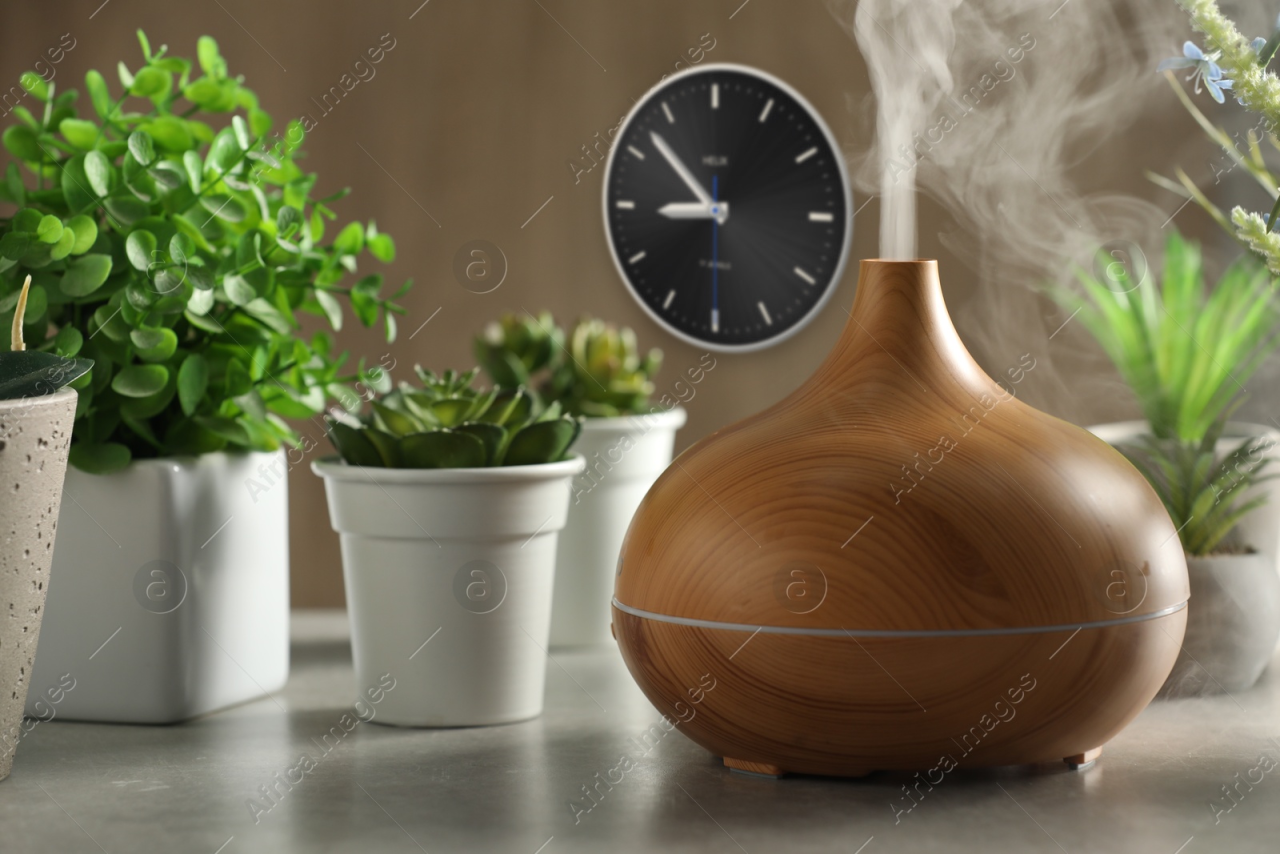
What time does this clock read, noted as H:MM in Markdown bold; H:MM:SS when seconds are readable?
**8:52:30**
